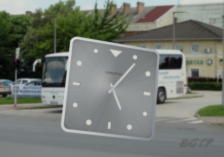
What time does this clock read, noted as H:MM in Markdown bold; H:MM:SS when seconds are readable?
**5:06**
